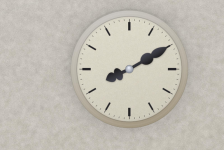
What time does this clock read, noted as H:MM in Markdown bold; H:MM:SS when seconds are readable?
**8:10**
